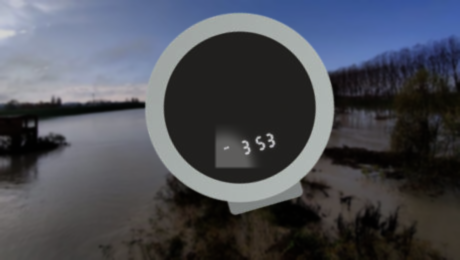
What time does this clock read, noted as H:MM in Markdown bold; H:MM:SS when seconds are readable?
**3:53**
